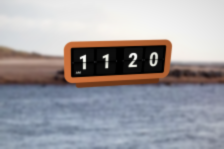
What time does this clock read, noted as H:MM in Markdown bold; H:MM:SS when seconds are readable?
**11:20**
